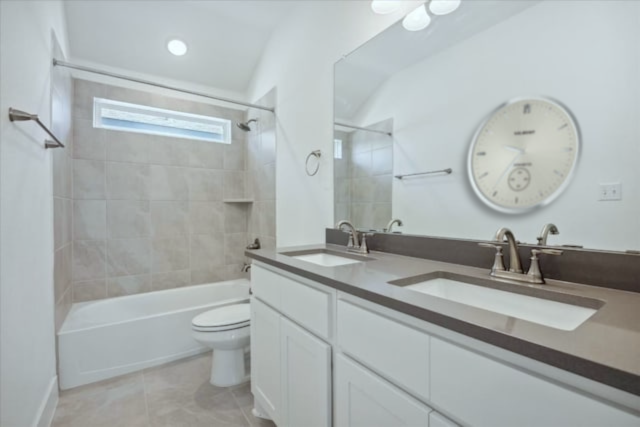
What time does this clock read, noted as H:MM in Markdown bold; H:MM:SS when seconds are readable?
**9:36**
